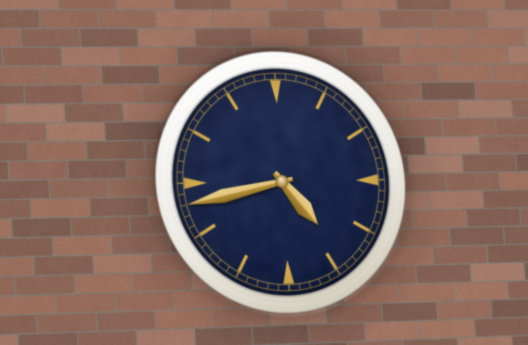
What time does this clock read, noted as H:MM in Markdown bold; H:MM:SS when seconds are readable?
**4:43**
